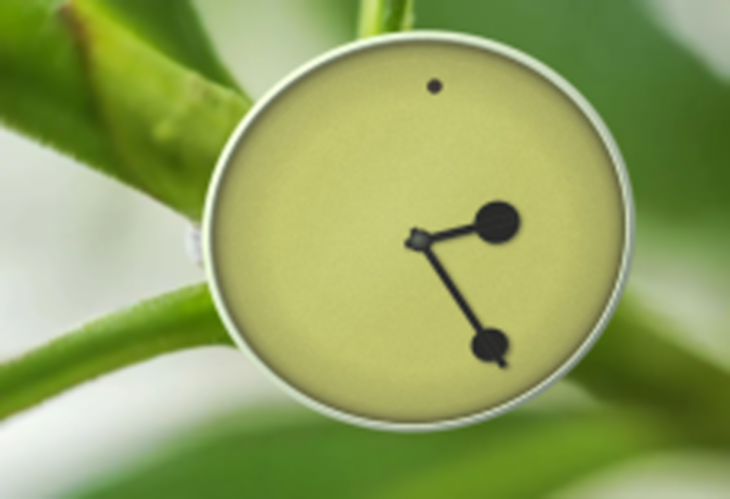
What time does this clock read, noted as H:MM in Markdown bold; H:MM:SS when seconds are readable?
**2:24**
